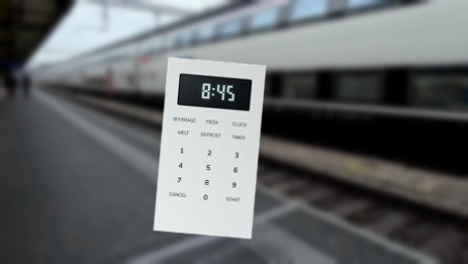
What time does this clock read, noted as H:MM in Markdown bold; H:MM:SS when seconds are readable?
**8:45**
